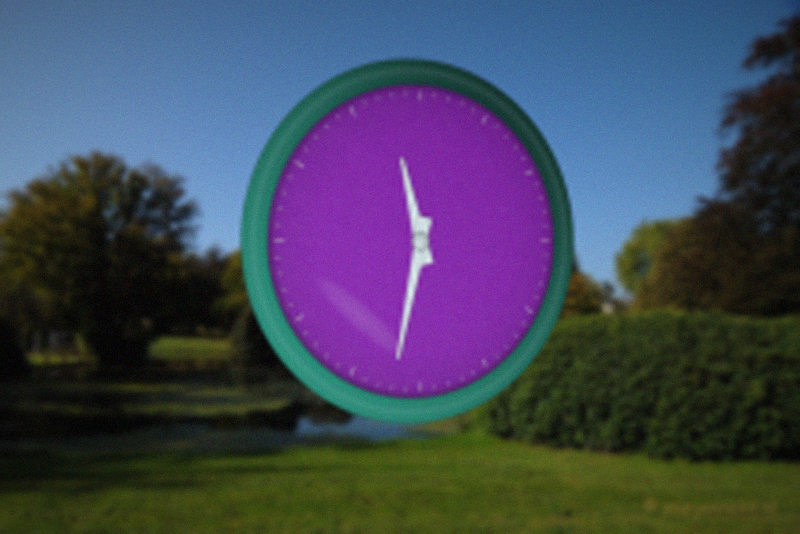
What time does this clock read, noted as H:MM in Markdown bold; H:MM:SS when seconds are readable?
**11:32**
